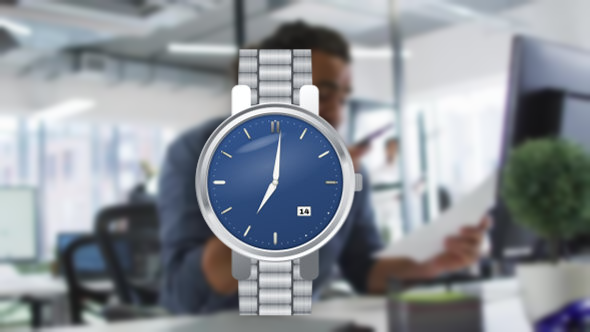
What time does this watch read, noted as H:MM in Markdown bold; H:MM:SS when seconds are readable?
**7:01**
